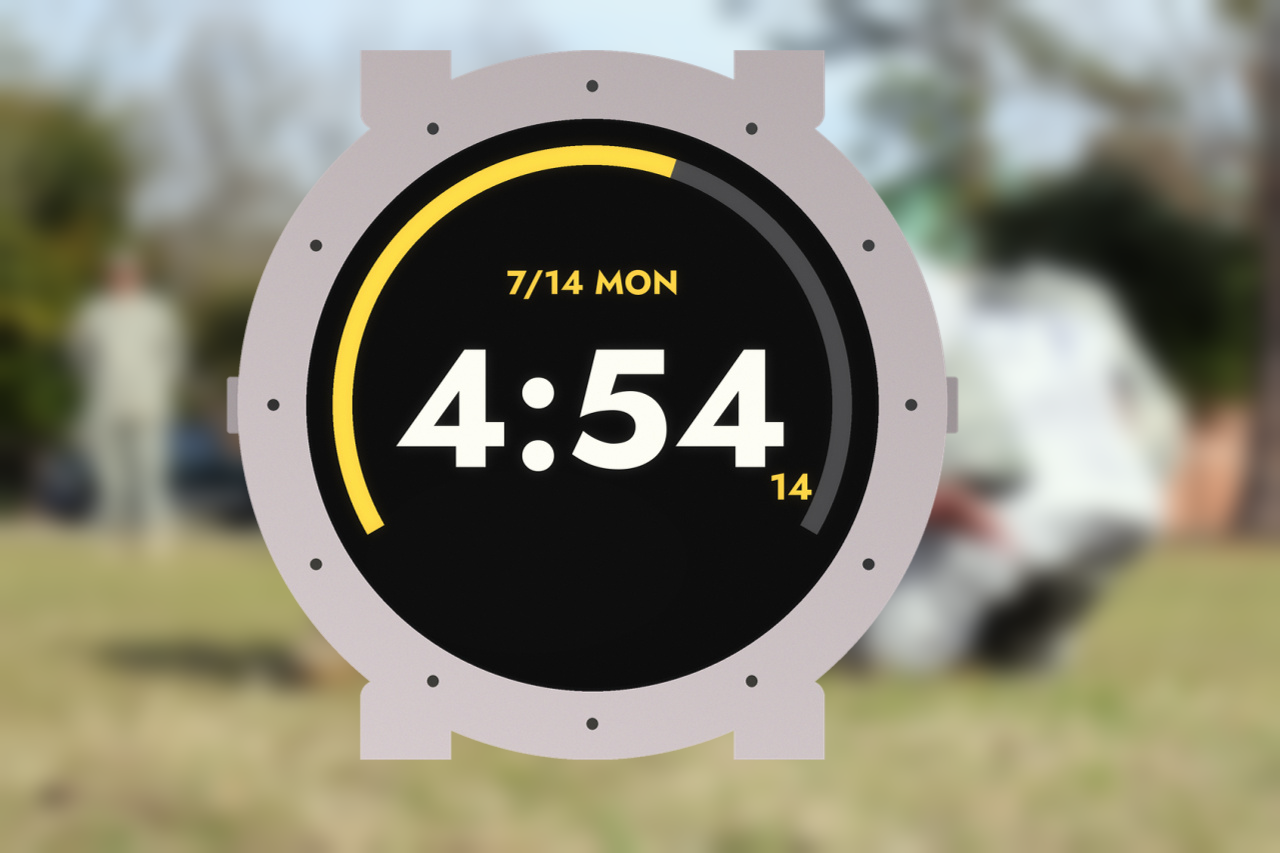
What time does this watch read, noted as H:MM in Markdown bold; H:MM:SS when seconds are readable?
**4:54:14**
